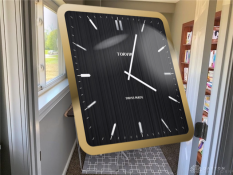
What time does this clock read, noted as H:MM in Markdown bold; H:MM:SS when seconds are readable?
**4:04**
